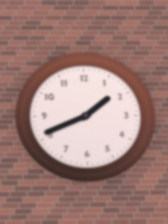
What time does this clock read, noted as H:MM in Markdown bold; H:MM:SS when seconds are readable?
**1:41**
